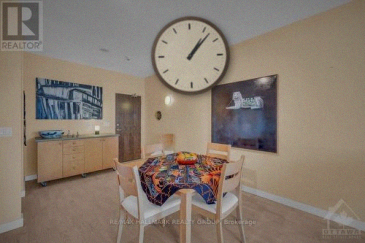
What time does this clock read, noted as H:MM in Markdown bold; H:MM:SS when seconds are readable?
**1:07**
